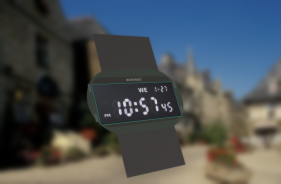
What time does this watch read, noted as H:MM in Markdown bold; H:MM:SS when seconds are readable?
**10:57:45**
